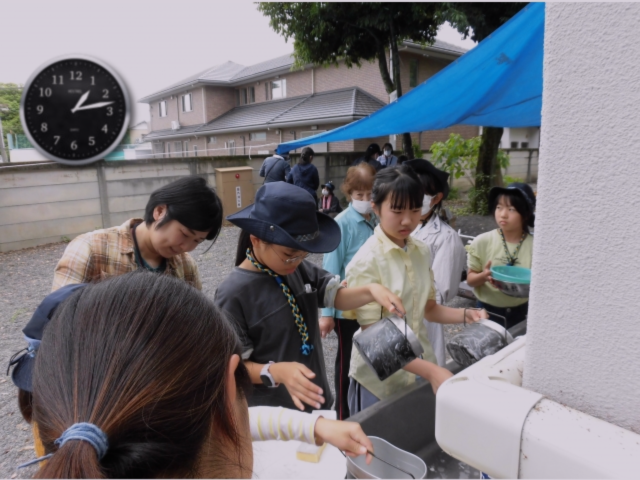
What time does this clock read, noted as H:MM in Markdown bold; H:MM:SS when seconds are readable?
**1:13**
